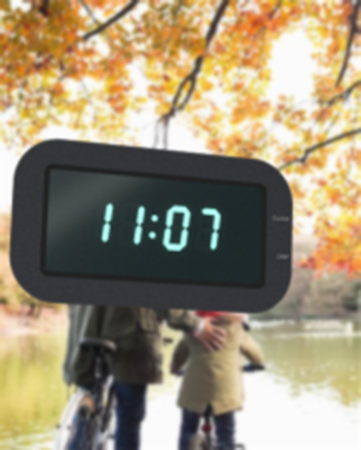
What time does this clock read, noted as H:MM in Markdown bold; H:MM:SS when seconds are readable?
**11:07**
